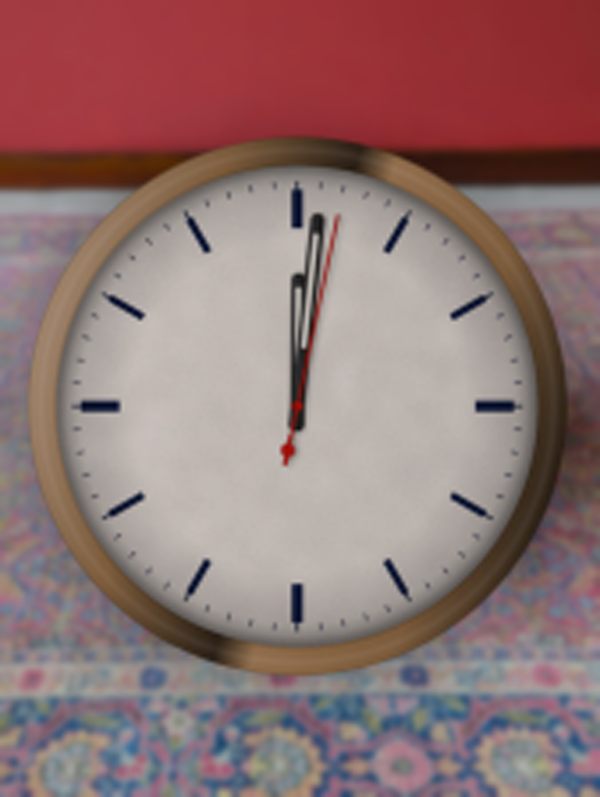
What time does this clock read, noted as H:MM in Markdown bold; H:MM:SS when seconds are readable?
**12:01:02**
